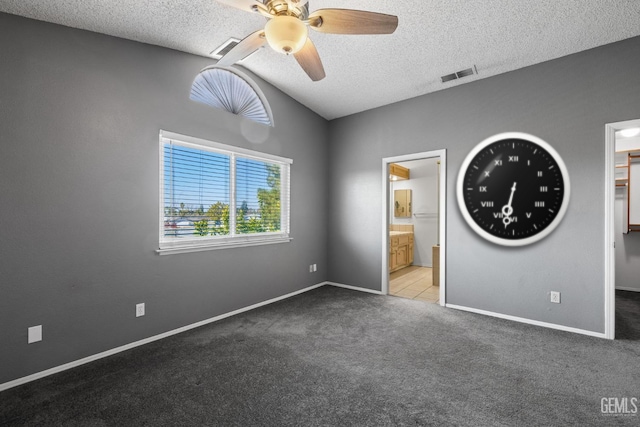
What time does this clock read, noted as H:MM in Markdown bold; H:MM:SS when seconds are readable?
**6:32**
